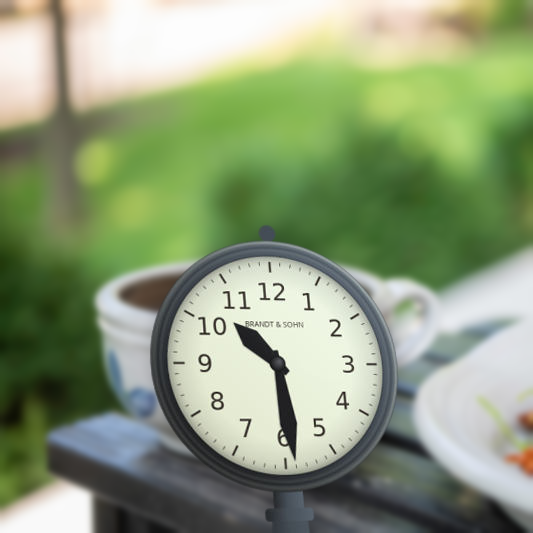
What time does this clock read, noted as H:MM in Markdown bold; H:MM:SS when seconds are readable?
**10:29**
